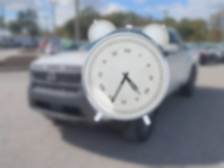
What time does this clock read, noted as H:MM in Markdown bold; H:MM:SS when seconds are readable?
**4:34**
